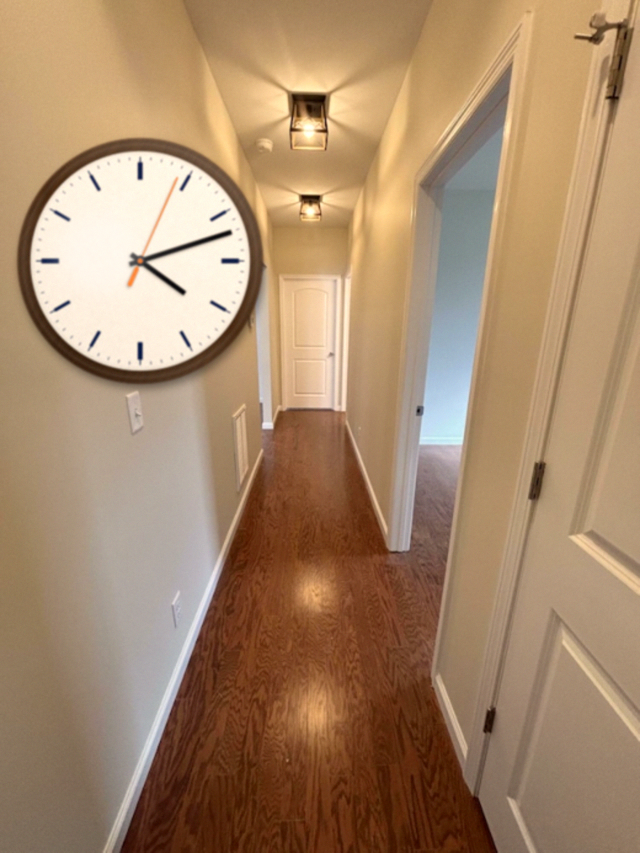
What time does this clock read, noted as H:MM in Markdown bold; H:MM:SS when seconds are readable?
**4:12:04**
